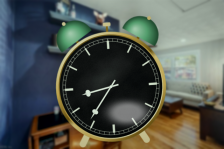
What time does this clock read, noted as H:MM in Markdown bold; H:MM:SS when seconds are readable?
**8:36**
